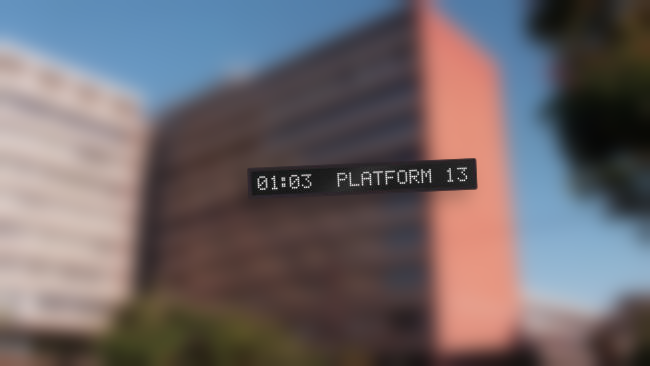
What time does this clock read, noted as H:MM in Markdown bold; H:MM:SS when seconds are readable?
**1:03**
